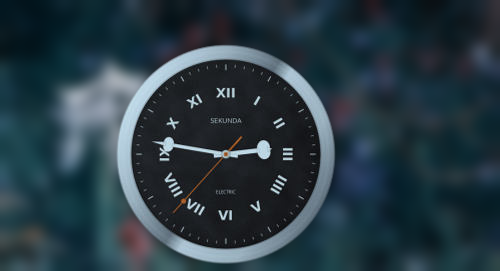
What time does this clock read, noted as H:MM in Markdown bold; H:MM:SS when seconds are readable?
**2:46:37**
